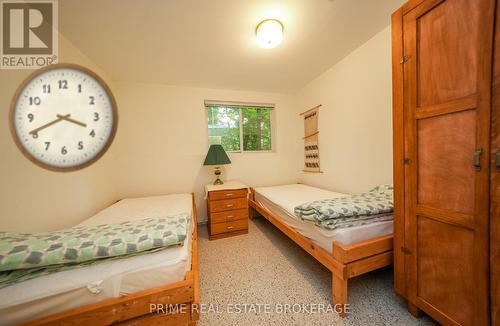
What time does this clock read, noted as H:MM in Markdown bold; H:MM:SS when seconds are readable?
**3:41**
